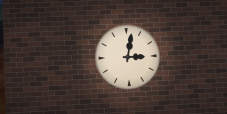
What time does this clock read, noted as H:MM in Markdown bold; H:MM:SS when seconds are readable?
**3:02**
